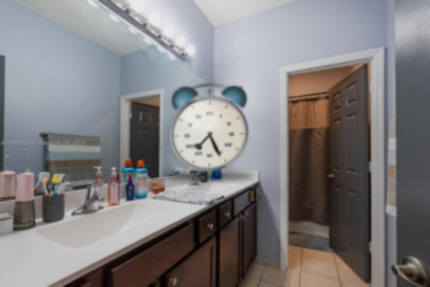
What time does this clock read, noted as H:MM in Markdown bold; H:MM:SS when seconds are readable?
**7:26**
